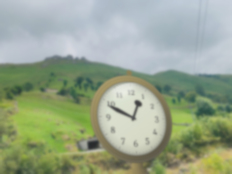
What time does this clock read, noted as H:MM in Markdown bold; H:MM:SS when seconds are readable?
**12:49**
